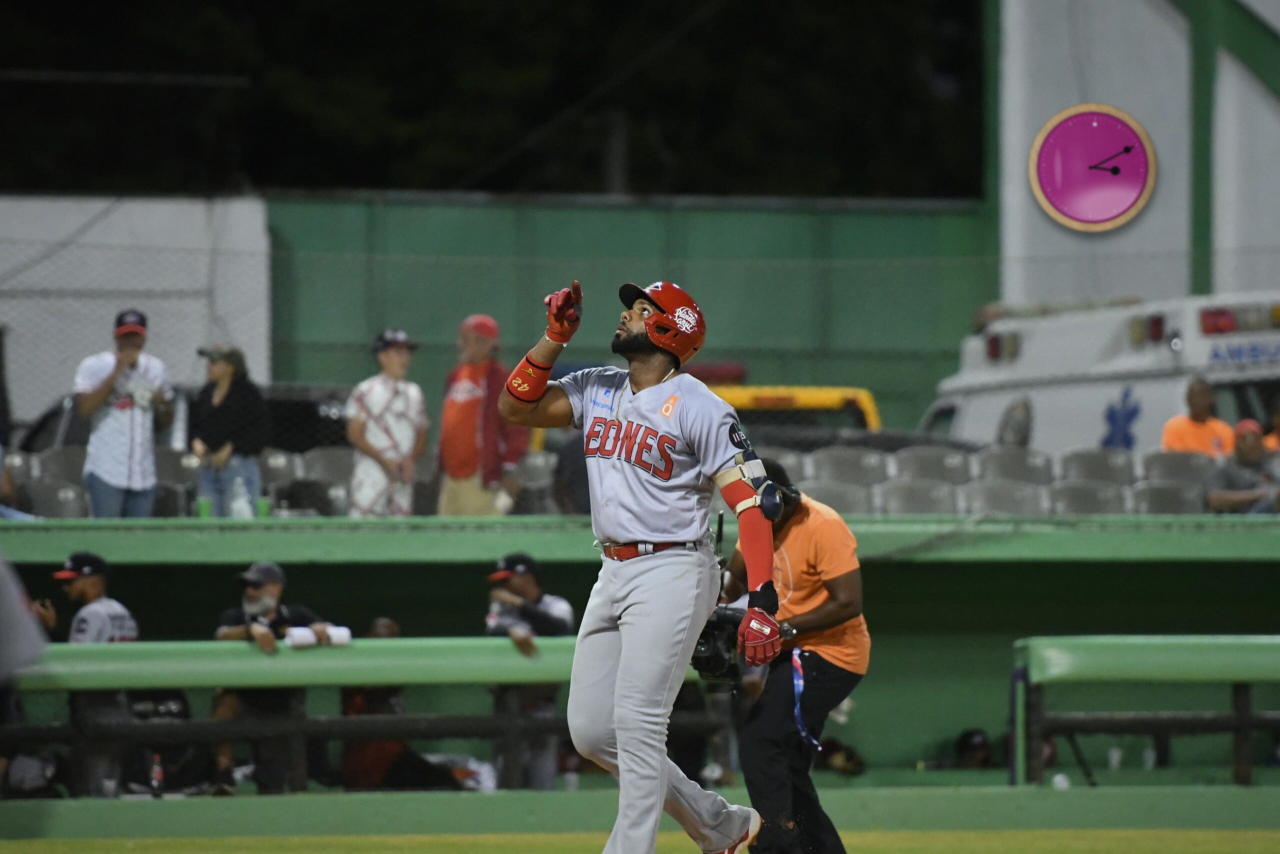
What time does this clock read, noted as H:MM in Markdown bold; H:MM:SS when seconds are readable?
**3:10**
